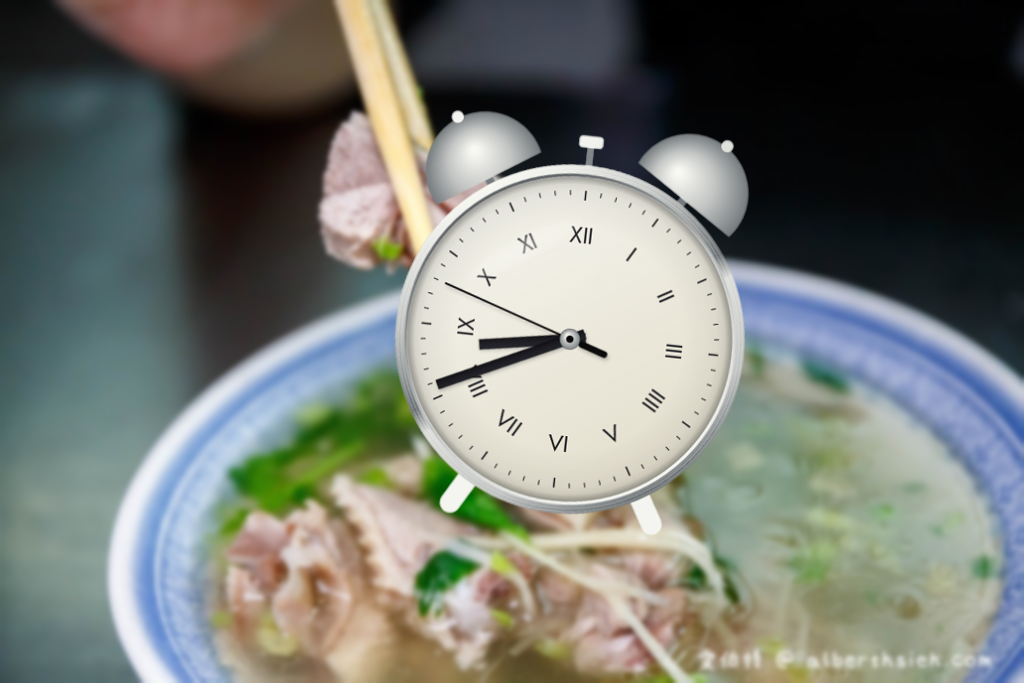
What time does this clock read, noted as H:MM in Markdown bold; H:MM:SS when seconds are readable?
**8:40:48**
